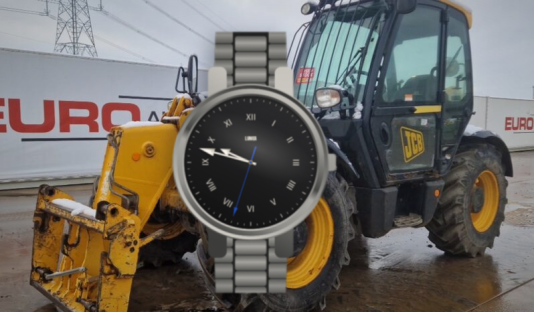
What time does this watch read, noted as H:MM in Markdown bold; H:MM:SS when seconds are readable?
**9:47:33**
